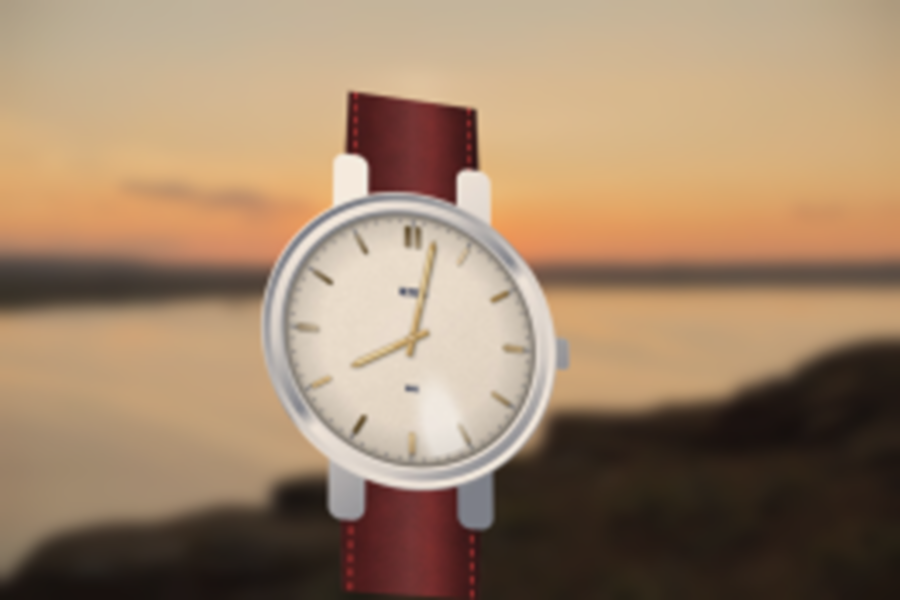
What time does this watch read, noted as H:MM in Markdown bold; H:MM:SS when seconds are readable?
**8:02**
